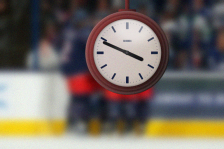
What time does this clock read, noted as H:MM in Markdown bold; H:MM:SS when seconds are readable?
**3:49**
